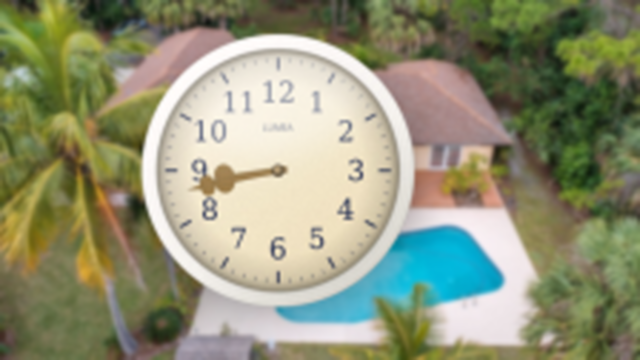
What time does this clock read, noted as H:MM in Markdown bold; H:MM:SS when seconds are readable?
**8:43**
